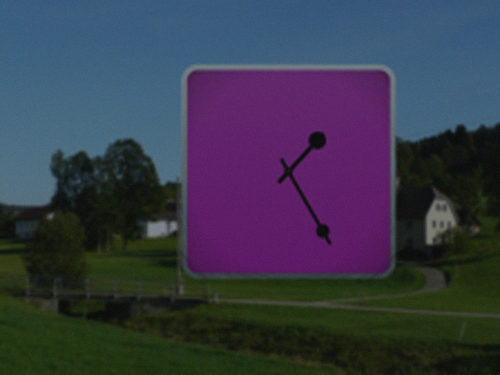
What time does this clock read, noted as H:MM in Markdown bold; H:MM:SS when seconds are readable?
**1:25**
